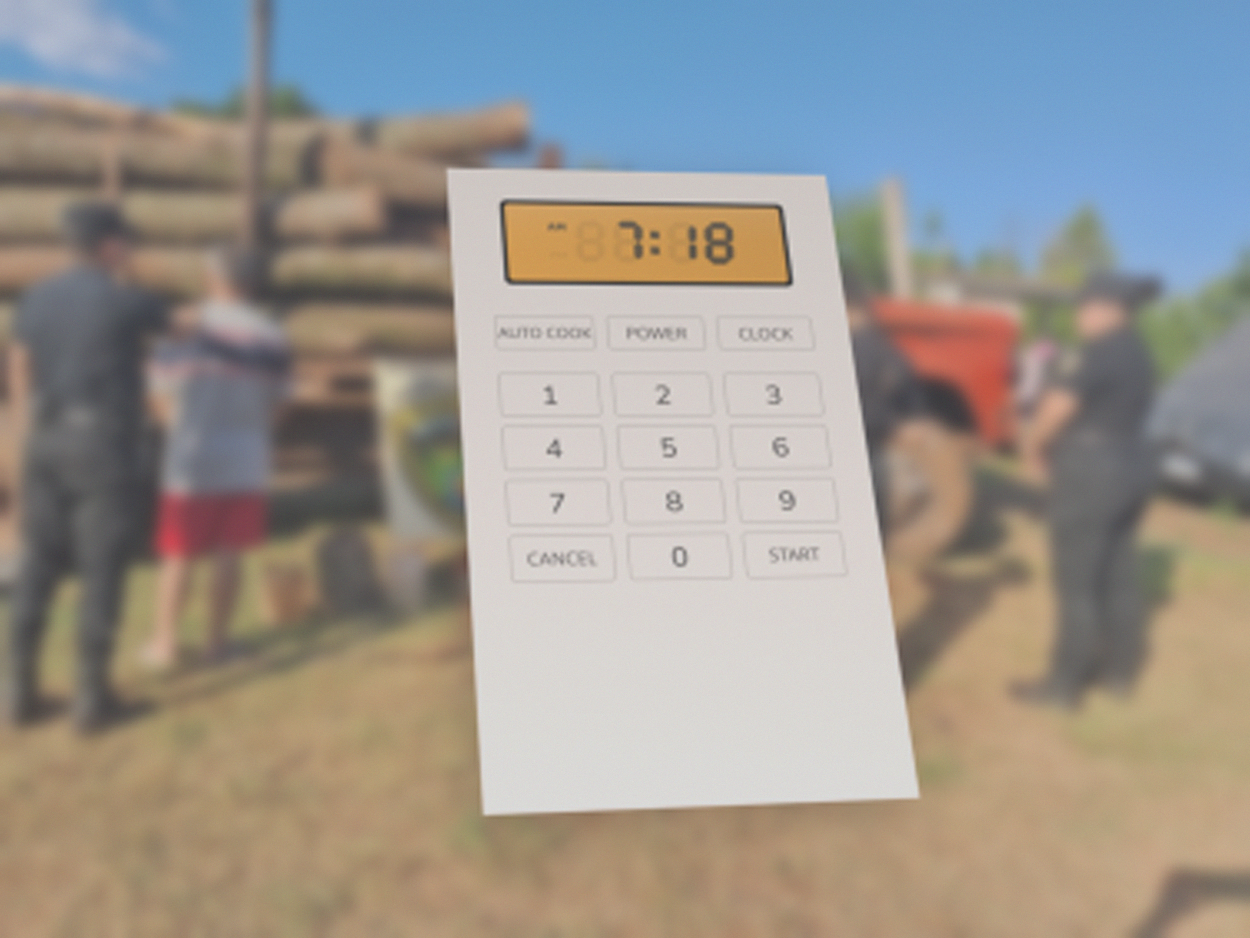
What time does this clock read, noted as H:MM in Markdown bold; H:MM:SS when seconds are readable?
**7:18**
